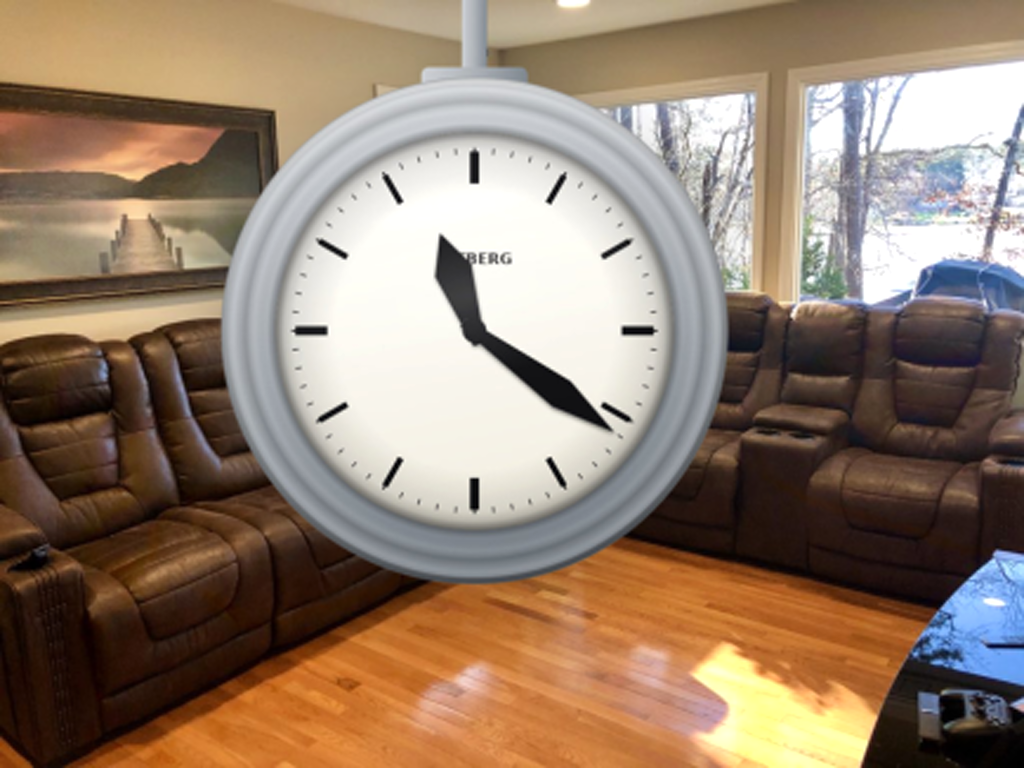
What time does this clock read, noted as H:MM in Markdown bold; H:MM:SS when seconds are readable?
**11:21**
